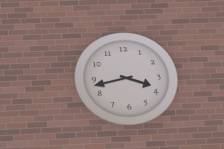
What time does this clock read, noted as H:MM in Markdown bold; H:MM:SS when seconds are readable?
**3:43**
